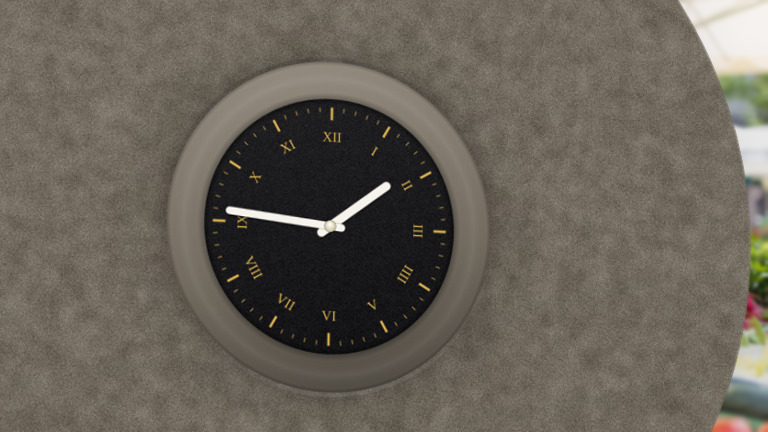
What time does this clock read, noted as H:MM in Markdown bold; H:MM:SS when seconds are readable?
**1:46**
